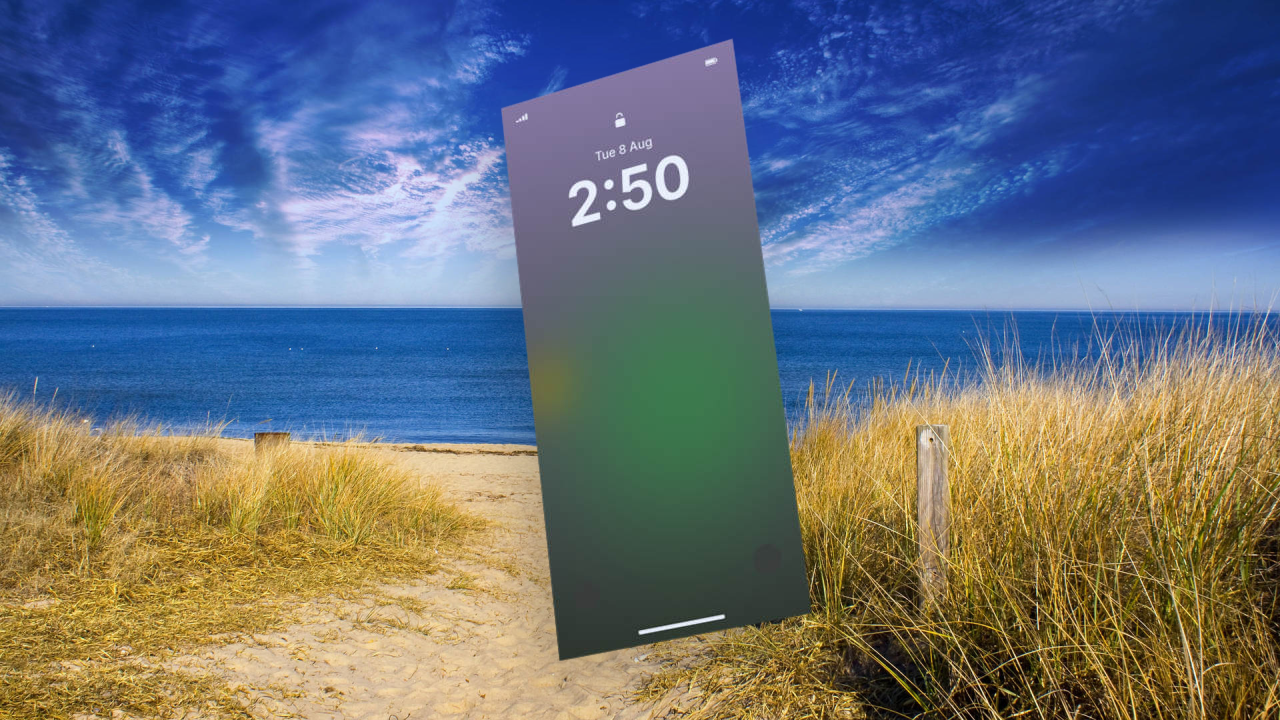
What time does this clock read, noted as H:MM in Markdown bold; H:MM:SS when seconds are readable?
**2:50**
